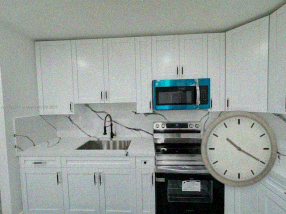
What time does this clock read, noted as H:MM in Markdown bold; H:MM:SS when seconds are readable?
**10:20**
